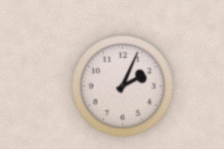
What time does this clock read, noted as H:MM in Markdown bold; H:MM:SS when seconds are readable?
**2:04**
